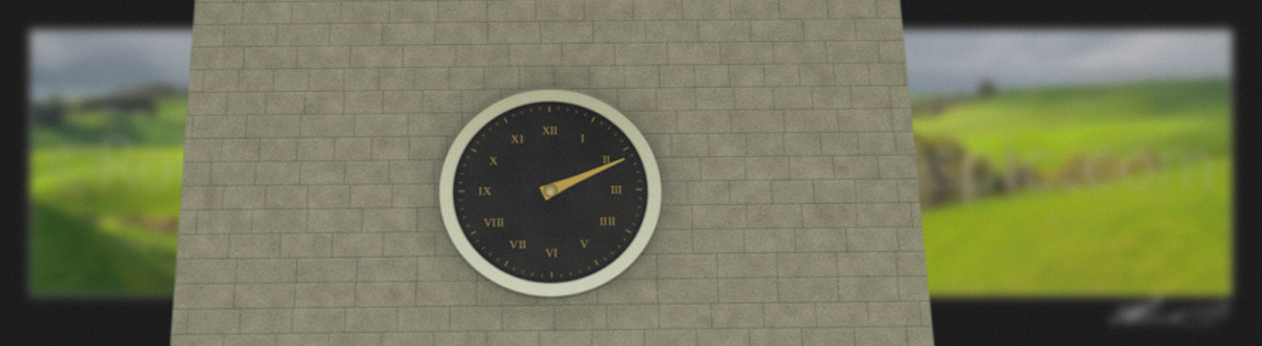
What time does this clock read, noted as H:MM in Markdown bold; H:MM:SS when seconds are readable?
**2:11**
